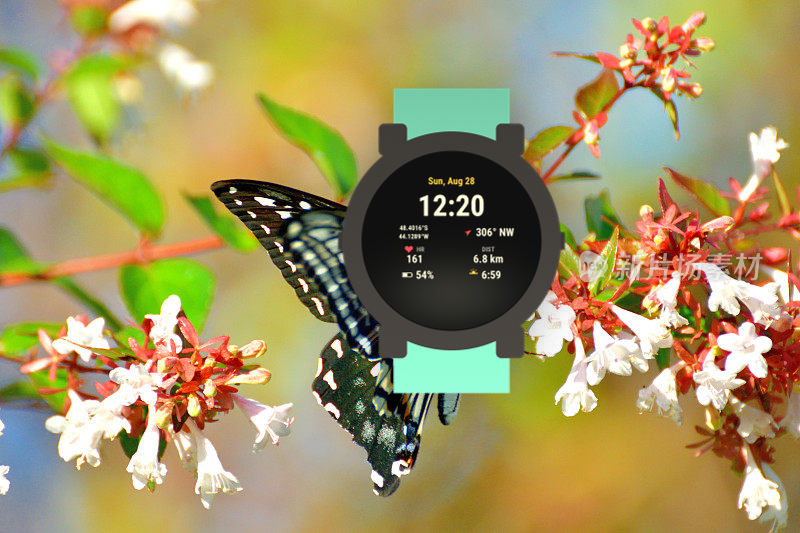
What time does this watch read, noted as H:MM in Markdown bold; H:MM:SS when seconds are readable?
**12:20**
